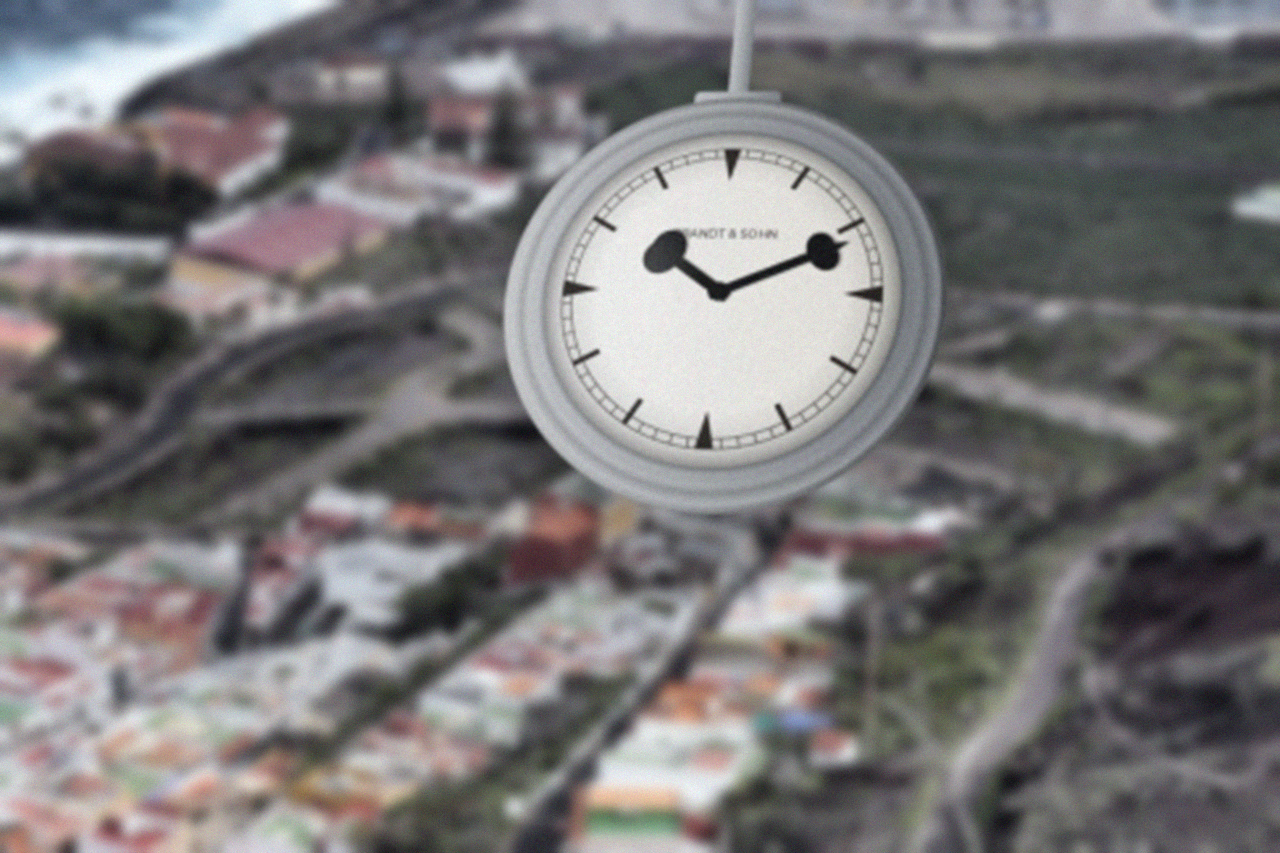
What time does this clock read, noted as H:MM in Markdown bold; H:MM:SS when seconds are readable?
**10:11**
